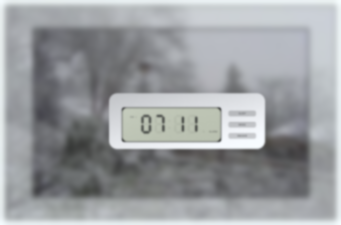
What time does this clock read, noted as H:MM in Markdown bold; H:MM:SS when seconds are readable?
**7:11**
